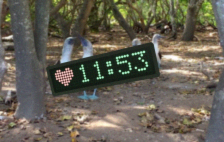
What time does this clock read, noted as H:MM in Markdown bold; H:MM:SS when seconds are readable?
**11:53**
